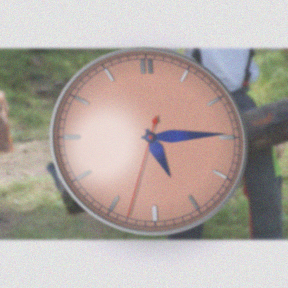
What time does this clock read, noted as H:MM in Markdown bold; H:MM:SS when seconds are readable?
**5:14:33**
